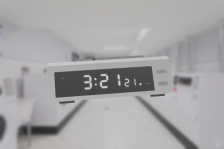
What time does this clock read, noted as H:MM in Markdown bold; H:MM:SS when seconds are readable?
**3:21:21**
